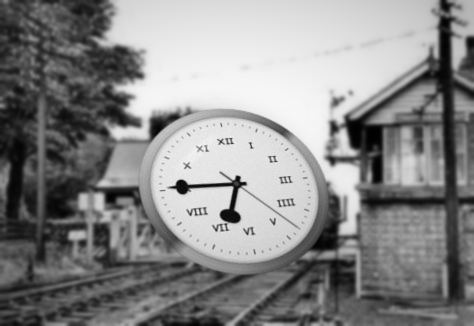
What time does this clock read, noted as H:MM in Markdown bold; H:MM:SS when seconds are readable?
**6:45:23**
